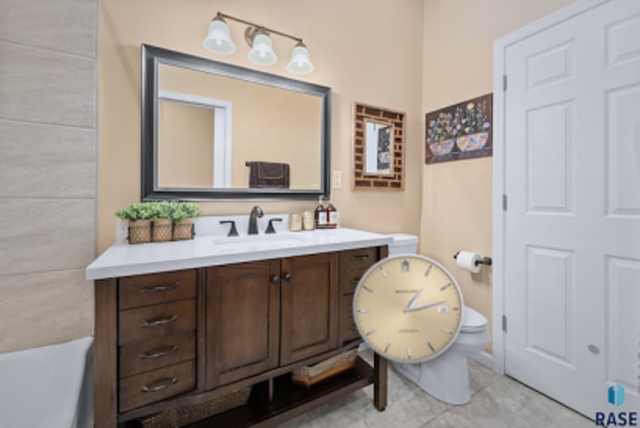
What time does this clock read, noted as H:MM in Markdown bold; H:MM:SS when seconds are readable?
**1:13**
